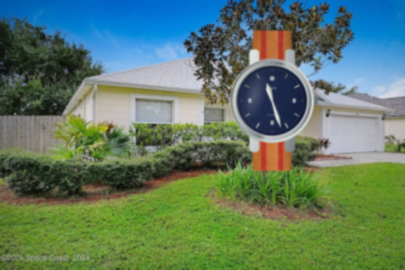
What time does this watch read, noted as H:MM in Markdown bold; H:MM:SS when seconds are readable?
**11:27**
